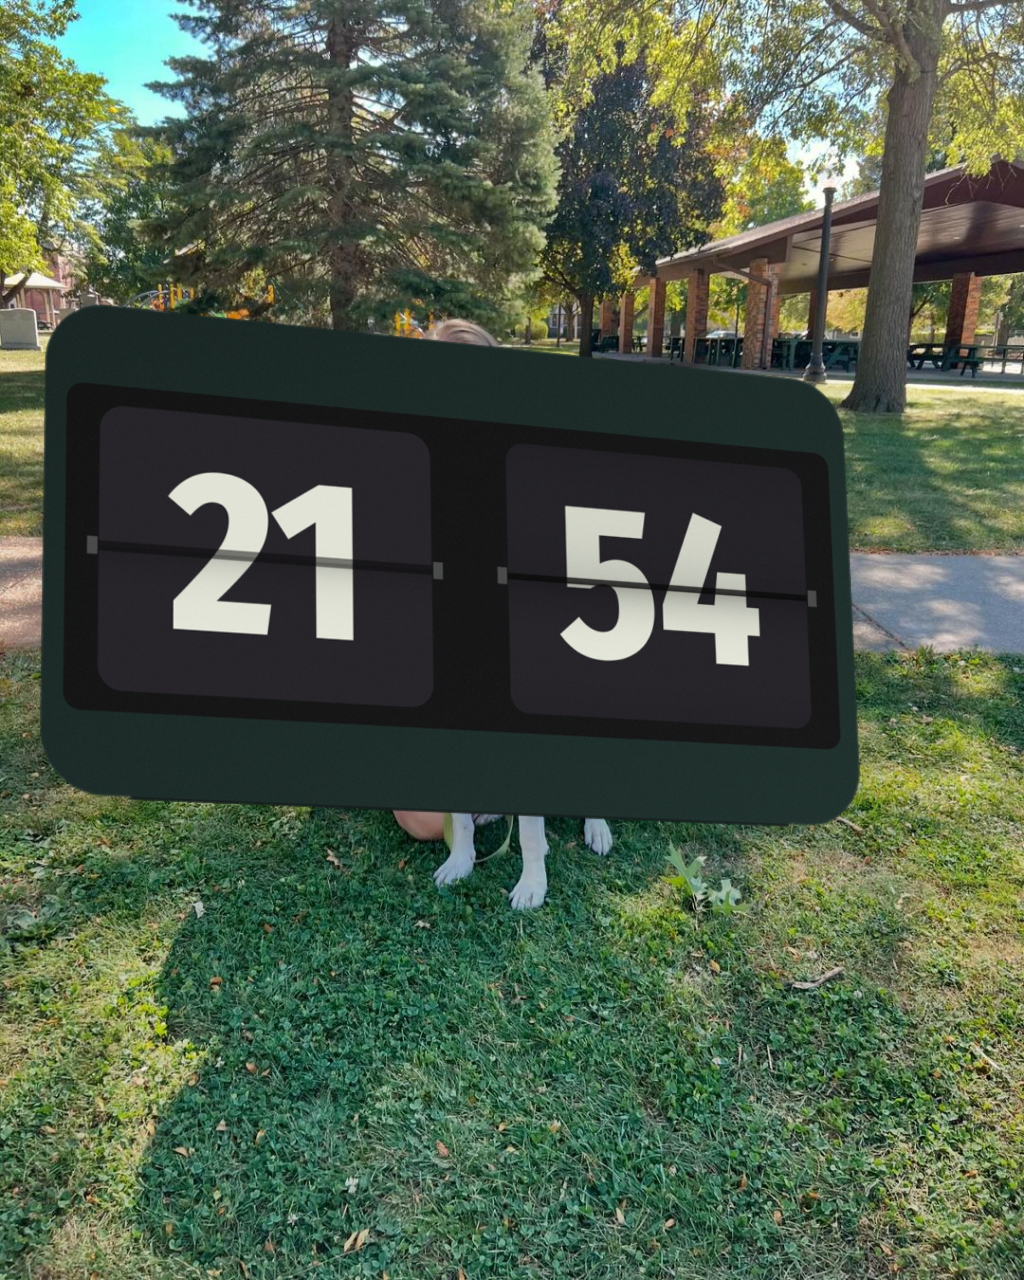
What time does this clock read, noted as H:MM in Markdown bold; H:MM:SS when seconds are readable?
**21:54**
